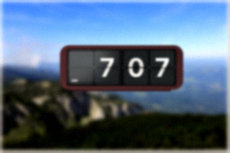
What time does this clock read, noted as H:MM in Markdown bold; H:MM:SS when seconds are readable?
**7:07**
